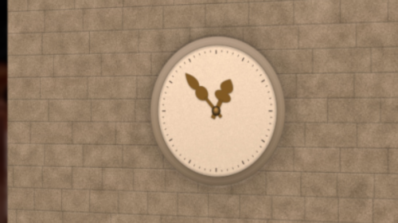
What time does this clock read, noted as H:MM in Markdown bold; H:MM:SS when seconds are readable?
**12:53**
